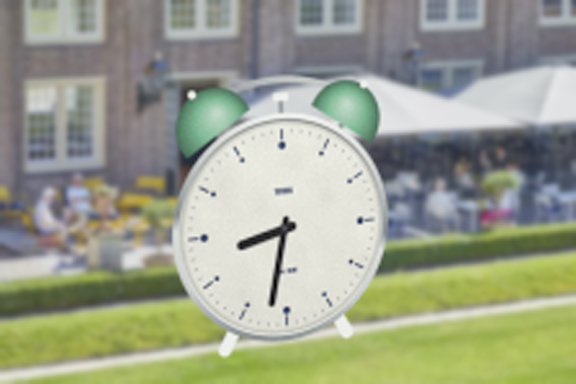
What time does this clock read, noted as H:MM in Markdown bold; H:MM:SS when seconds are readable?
**8:32**
